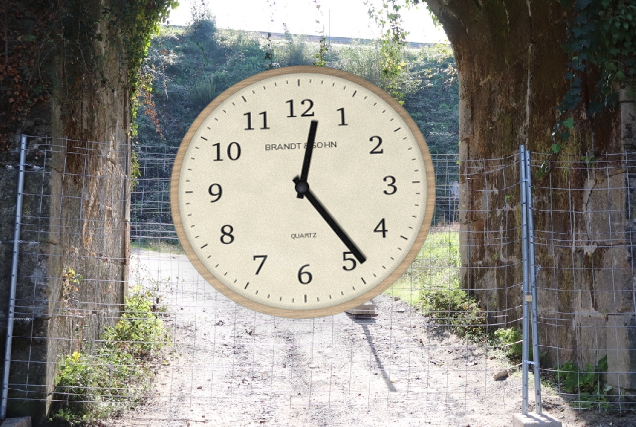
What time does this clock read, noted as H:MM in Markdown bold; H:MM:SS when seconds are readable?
**12:24**
